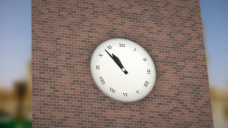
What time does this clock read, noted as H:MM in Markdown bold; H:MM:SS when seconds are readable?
**10:53**
